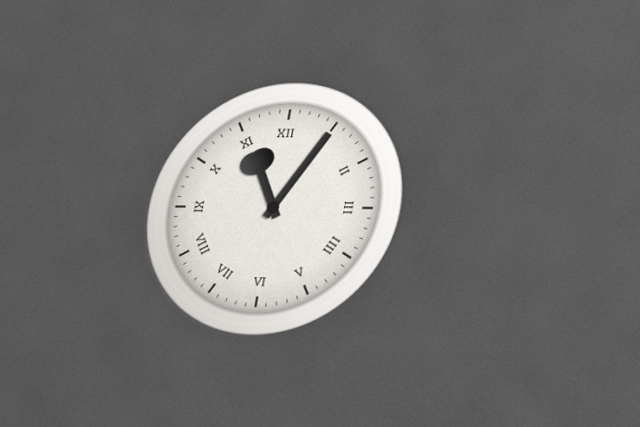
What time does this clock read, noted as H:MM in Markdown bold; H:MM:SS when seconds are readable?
**11:05**
